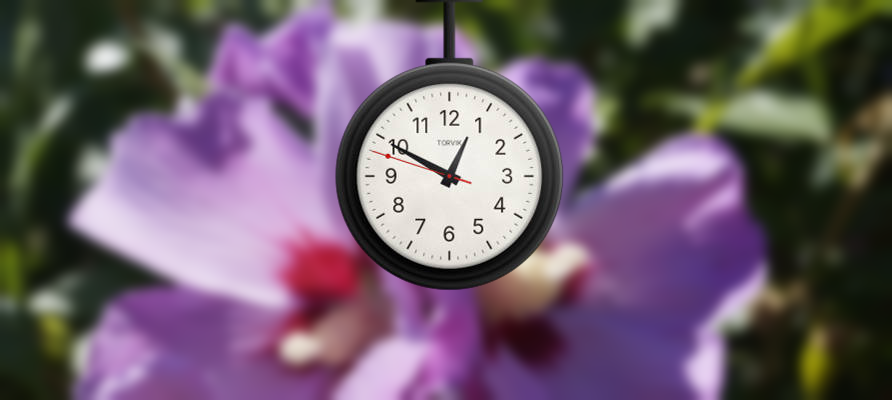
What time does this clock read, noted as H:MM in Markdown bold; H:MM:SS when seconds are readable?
**12:49:48**
